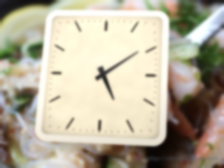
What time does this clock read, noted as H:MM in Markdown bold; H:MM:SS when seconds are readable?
**5:09**
